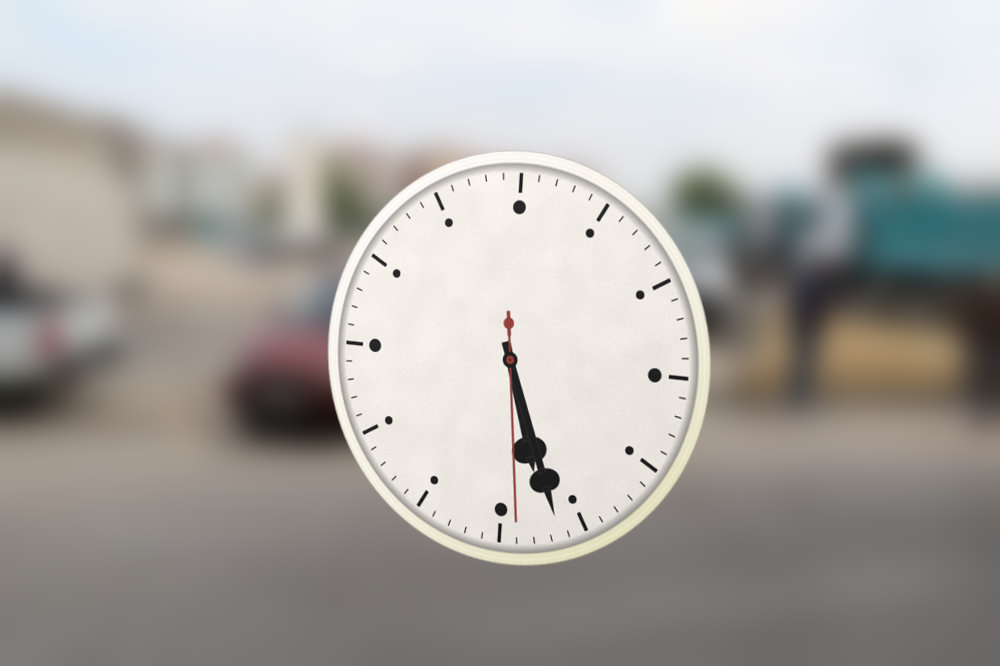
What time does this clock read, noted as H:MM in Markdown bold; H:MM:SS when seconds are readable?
**5:26:29**
